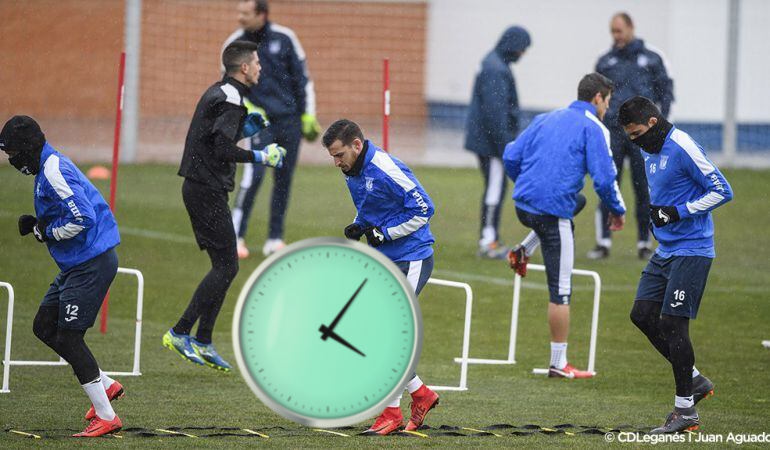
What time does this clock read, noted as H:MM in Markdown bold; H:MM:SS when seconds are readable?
**4:06**
